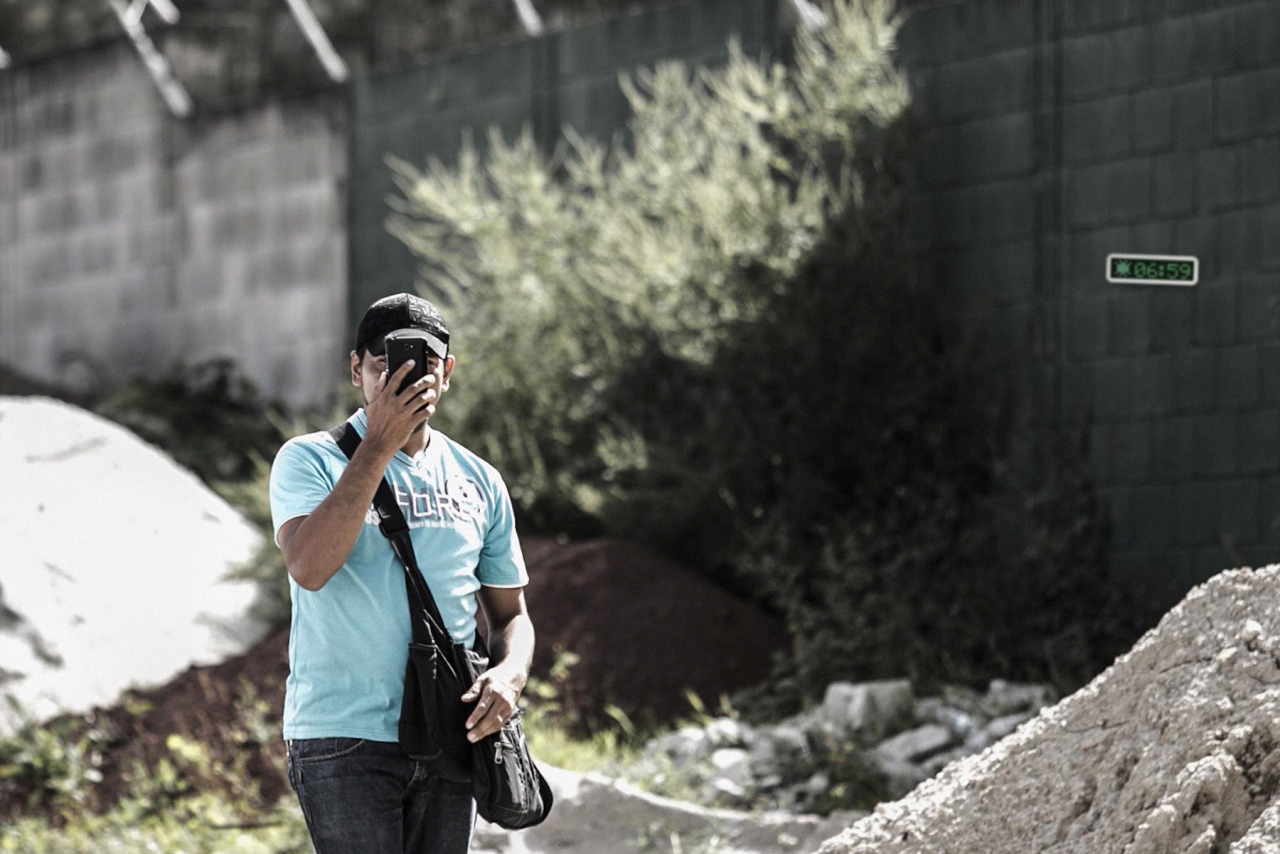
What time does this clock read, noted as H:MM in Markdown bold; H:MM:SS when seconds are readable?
**6:59**
